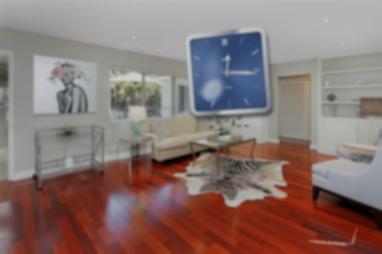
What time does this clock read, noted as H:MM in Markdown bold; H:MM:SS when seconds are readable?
**12:16**
